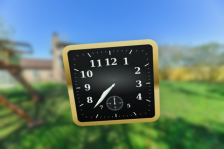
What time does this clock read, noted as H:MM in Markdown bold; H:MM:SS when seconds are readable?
**7:37**
